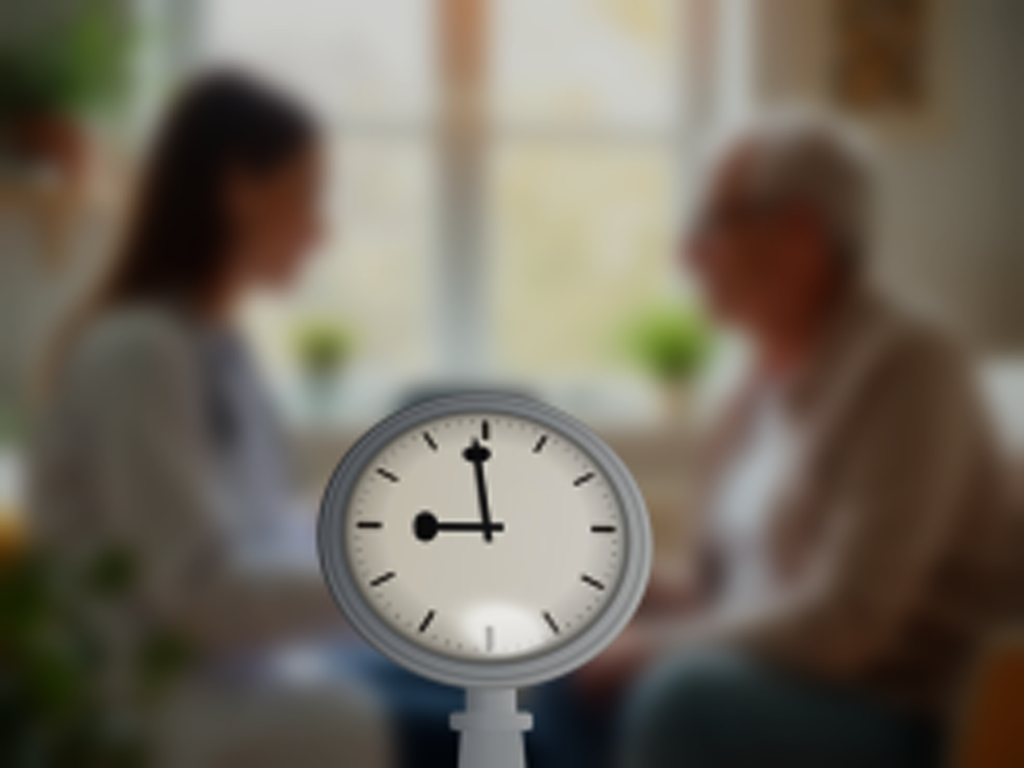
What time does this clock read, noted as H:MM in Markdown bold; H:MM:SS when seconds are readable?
**8:59**
